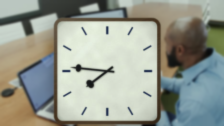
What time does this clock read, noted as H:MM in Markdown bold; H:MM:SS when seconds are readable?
**7:46**
